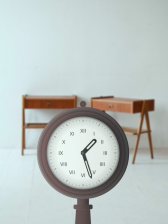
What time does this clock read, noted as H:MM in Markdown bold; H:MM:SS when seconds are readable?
**1:27**
